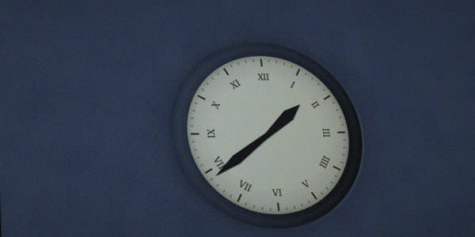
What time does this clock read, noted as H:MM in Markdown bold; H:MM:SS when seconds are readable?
**1:39**
